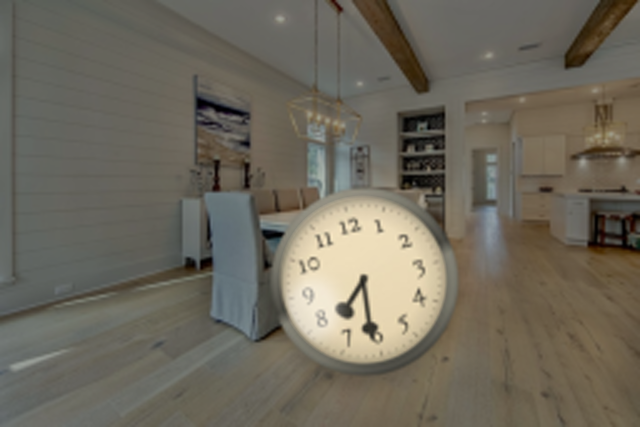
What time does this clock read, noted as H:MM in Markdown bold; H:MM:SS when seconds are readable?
**7:31**
